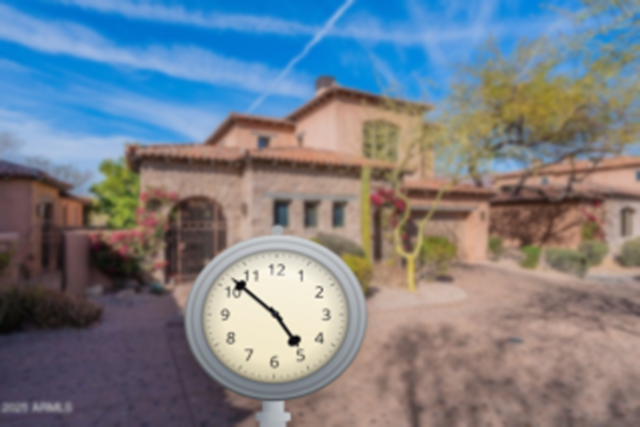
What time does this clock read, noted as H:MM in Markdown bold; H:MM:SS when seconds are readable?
**4:52**
